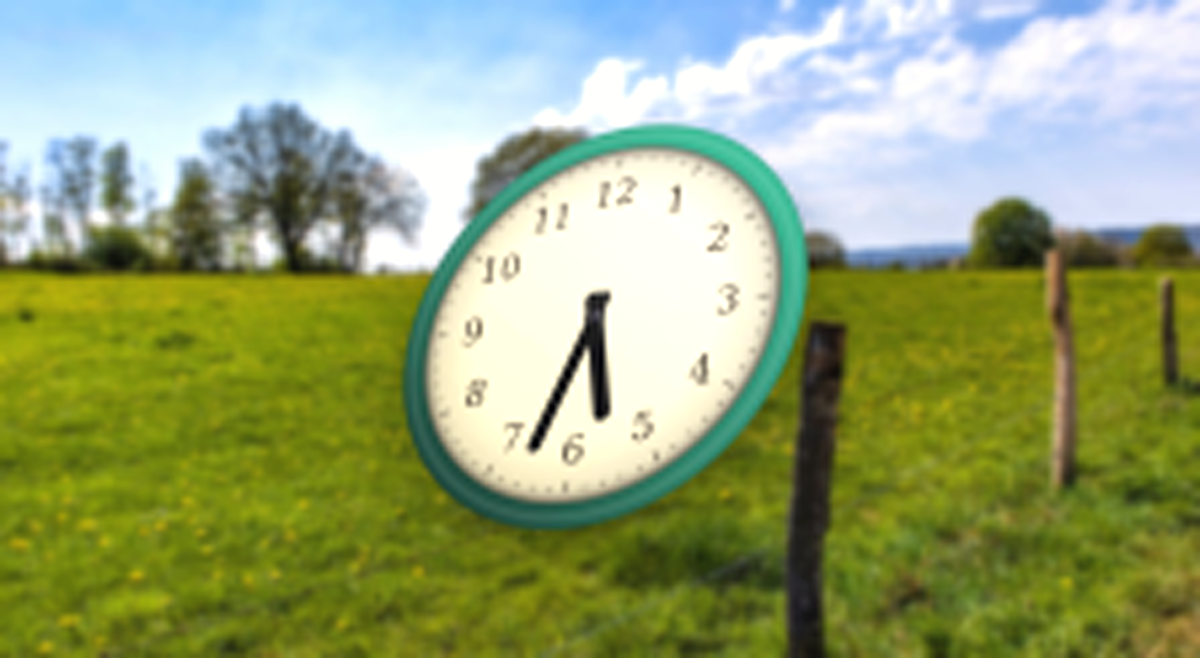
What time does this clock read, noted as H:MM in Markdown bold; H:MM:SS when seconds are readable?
**5:33**
